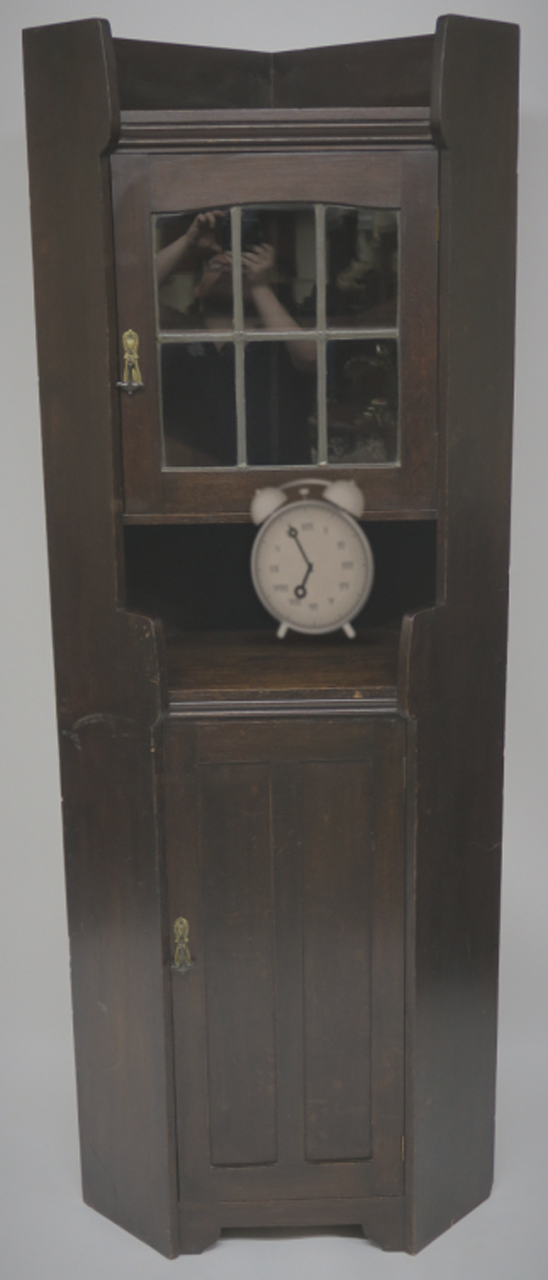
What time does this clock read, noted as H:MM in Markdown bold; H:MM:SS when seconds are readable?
**6:56**
